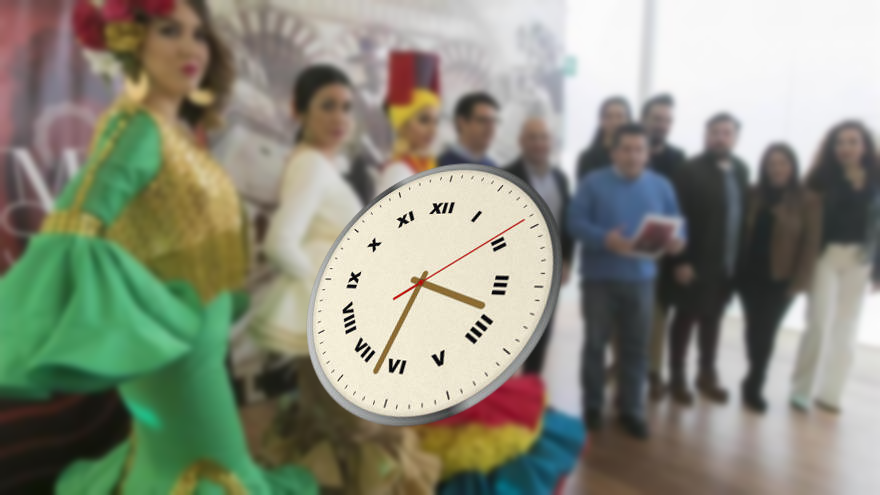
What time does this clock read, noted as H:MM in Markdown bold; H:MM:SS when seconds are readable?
**3:32:09**
